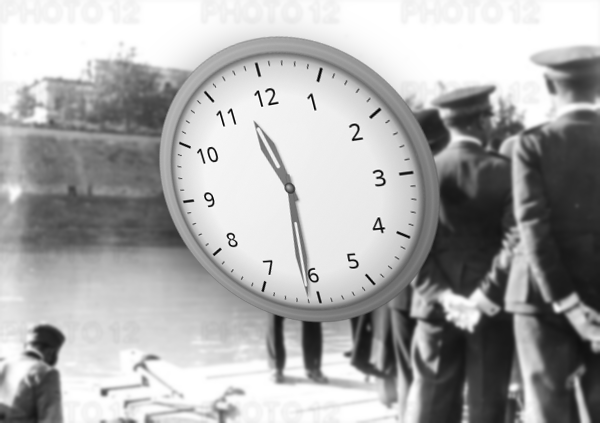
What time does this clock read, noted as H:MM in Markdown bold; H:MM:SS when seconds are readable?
**11:31**
